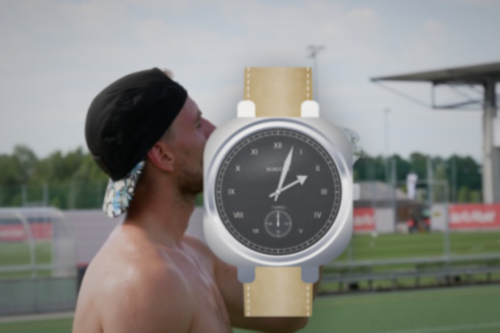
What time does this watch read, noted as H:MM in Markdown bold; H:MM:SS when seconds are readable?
**2:03**
